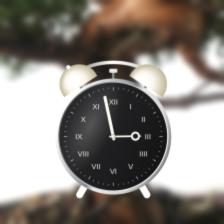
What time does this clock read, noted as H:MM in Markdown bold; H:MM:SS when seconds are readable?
**2:58**
